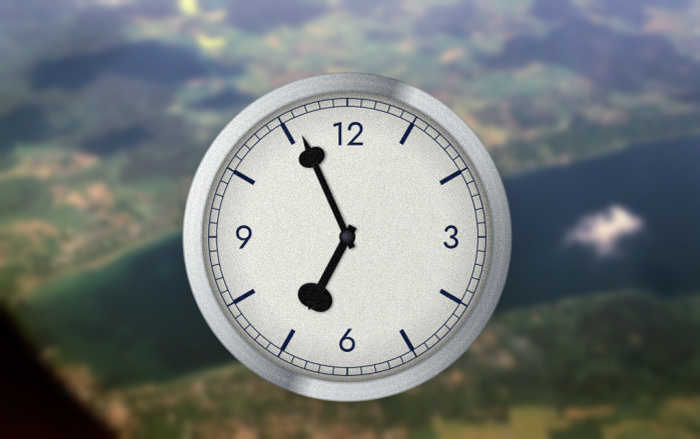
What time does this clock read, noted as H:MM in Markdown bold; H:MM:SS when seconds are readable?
**6:56**
